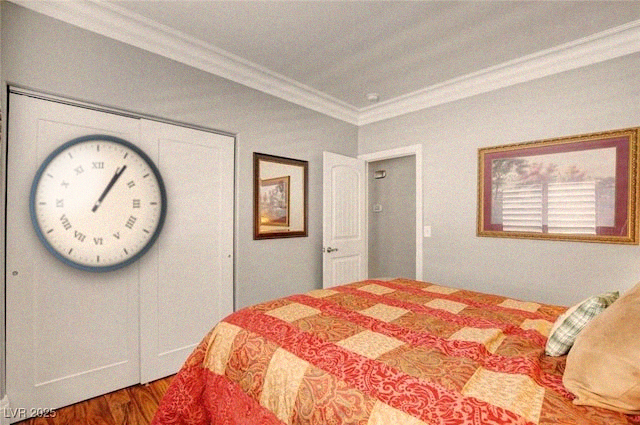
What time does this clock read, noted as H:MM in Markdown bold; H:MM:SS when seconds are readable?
**1:06**
